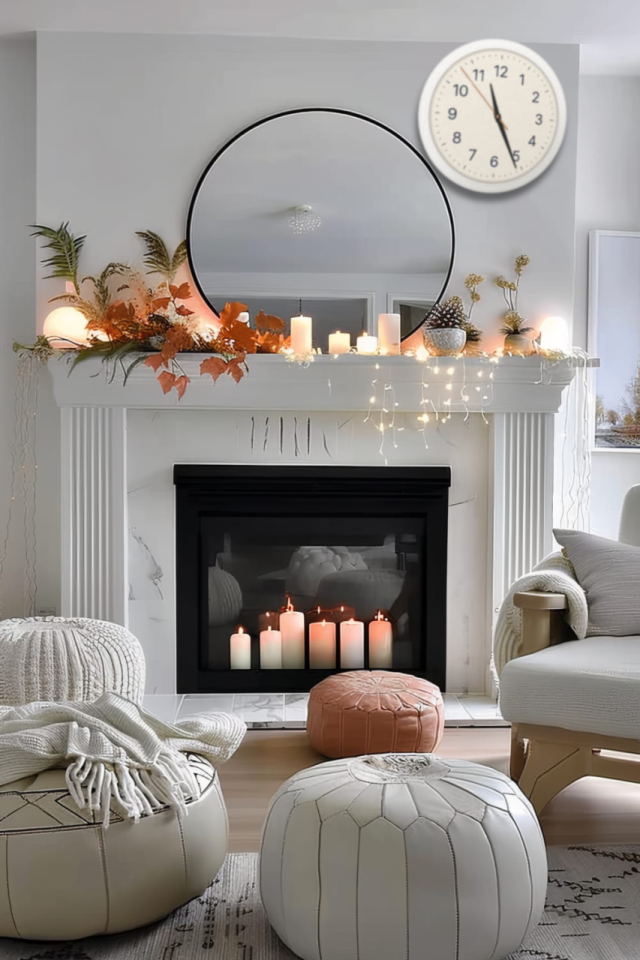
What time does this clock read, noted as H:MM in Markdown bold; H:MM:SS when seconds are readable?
**11:25:53**
